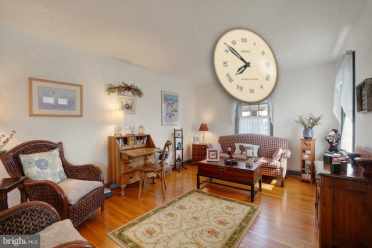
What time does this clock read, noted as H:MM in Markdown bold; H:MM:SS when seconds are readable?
**7:52**
